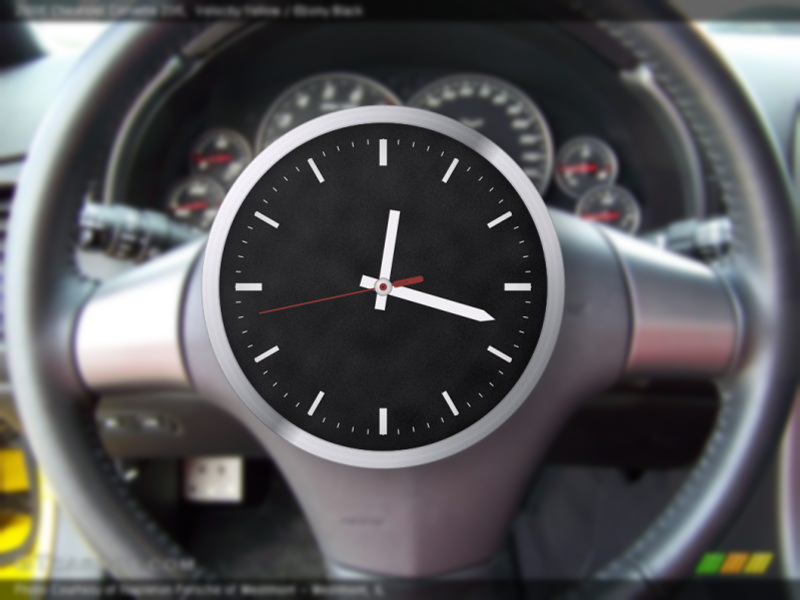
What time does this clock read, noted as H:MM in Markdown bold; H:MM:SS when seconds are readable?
**12:17:43**
